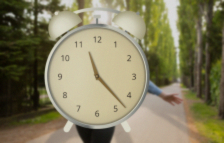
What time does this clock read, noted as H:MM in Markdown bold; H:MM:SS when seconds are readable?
**11:23**
